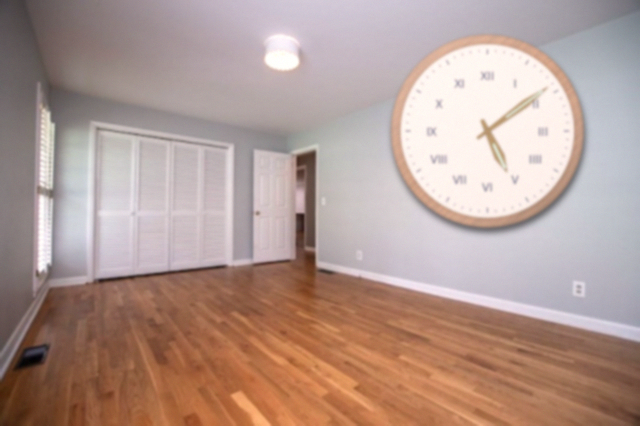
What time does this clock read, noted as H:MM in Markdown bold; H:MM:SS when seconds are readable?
**5:09**
